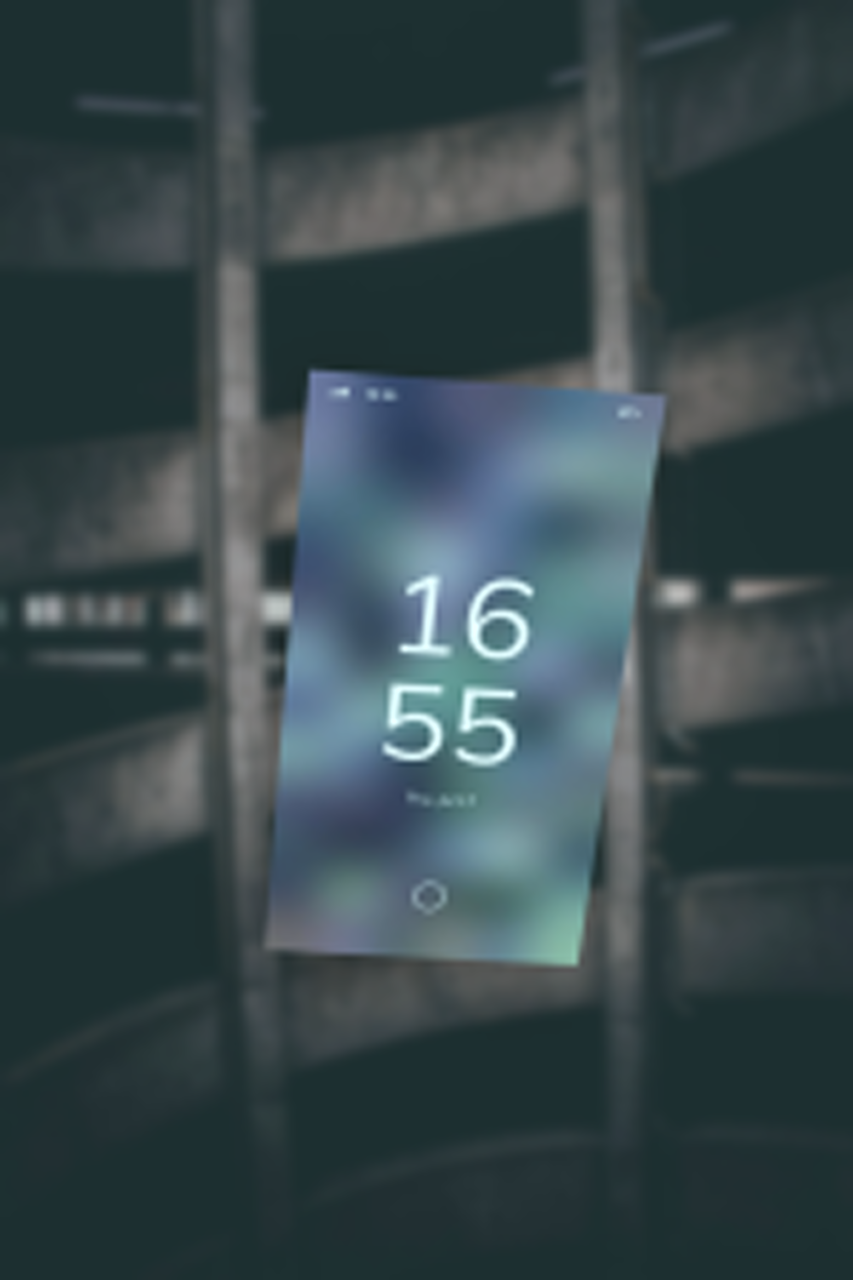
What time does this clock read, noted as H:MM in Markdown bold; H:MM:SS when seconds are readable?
**16:55**
